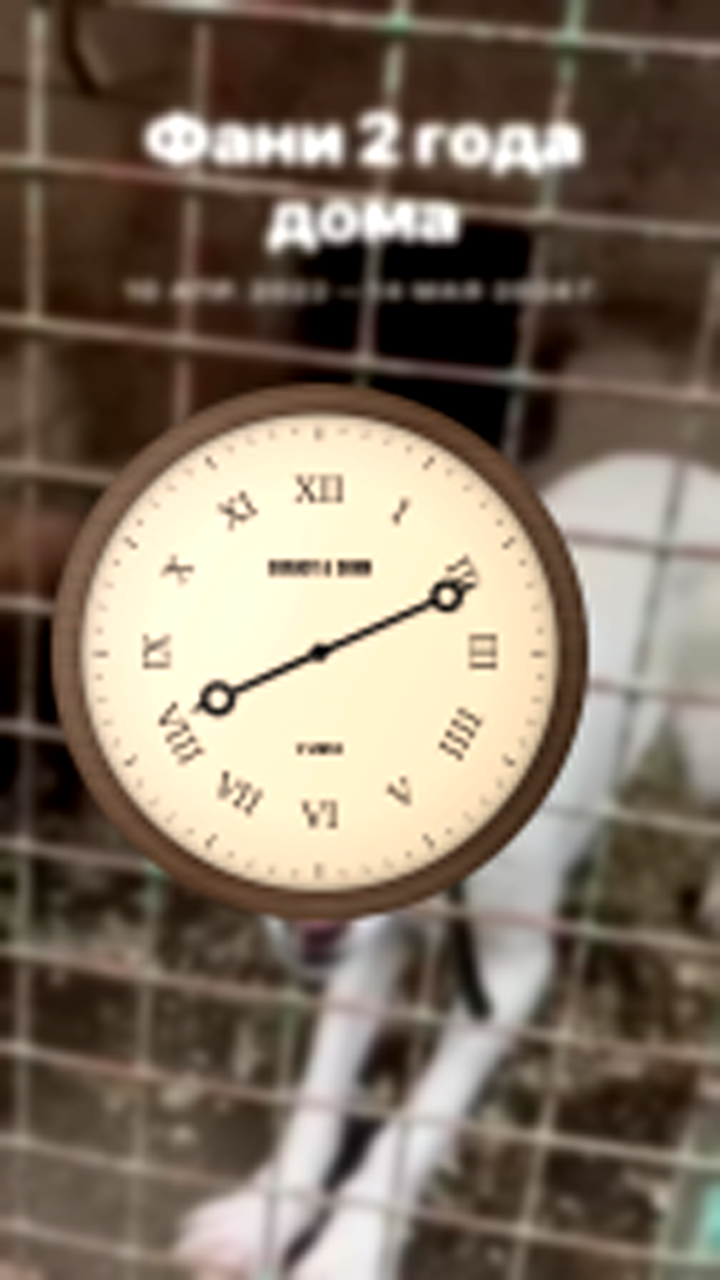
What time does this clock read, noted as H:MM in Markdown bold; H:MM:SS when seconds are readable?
**8:11**
